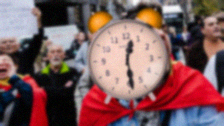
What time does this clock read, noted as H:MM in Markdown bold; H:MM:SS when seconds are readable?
**12:29**
